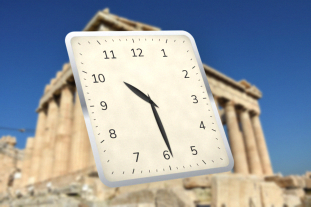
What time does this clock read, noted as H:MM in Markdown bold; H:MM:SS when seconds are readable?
**10:29**
